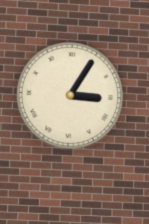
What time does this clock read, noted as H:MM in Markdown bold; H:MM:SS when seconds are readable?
**3:05**
